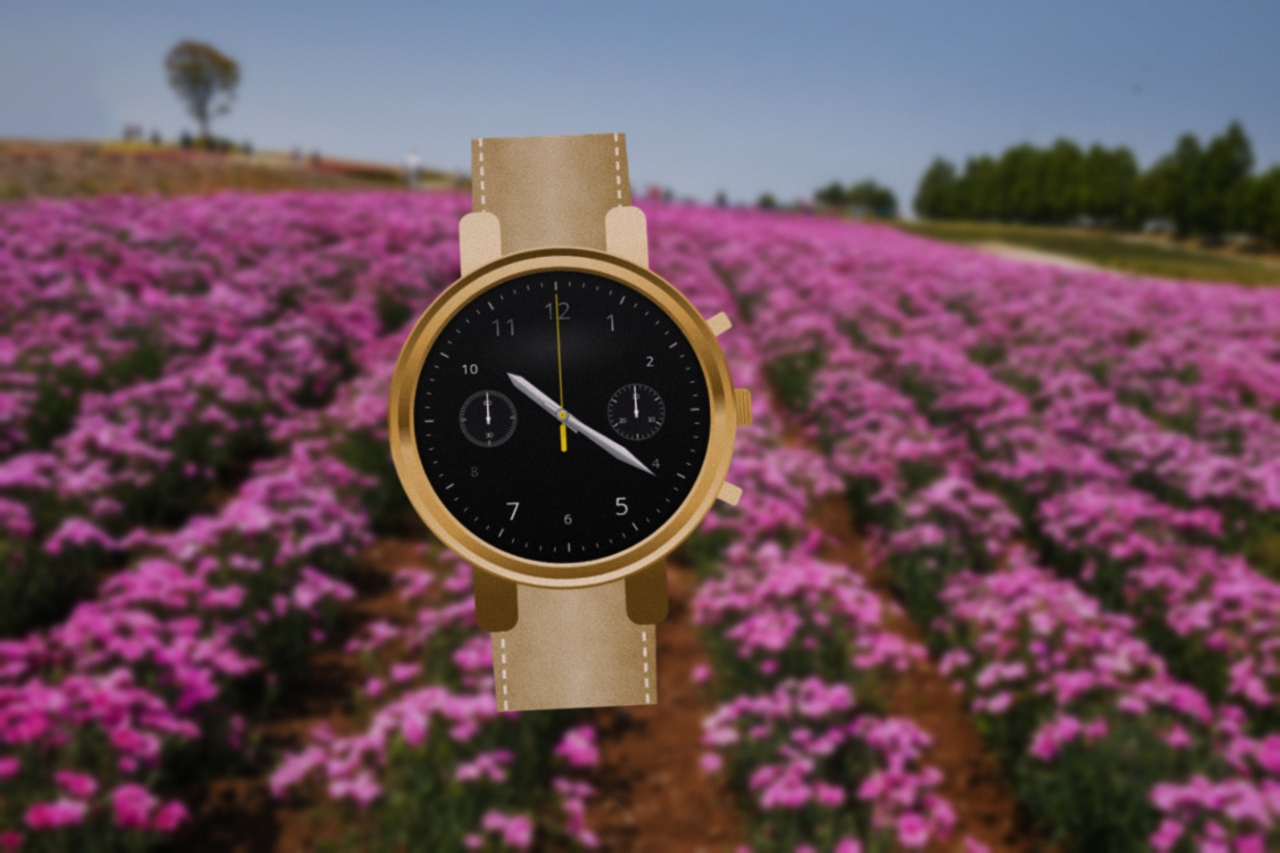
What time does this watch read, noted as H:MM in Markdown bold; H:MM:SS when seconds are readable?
**10:21**
